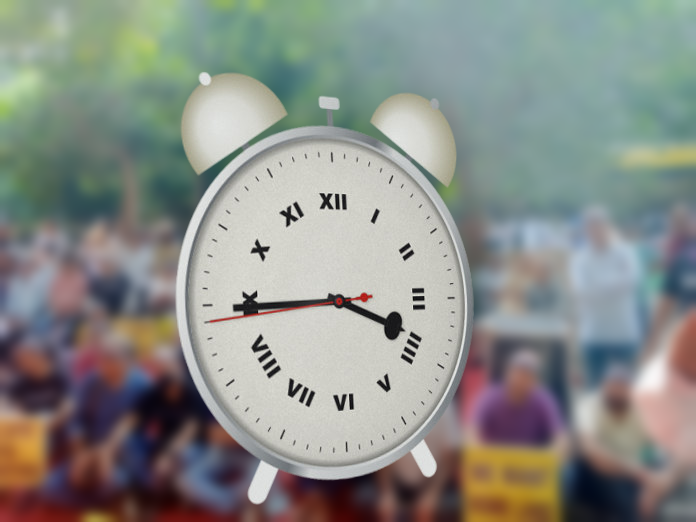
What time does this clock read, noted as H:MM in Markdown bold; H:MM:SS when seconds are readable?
**3:44:44**
